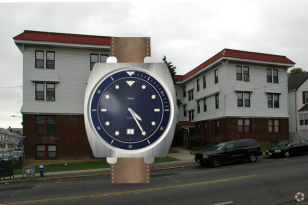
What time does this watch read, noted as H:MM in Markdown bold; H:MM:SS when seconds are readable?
**4:25**
